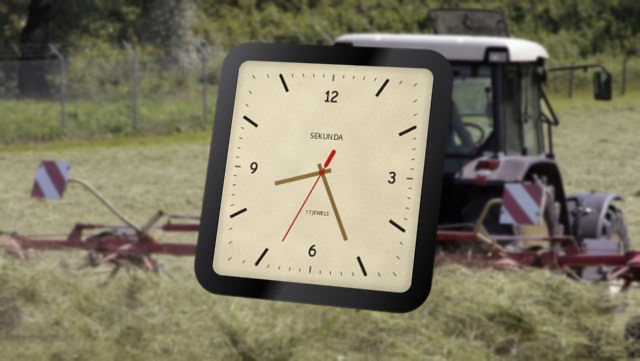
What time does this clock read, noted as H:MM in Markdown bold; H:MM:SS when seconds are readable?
**8:25:34**
